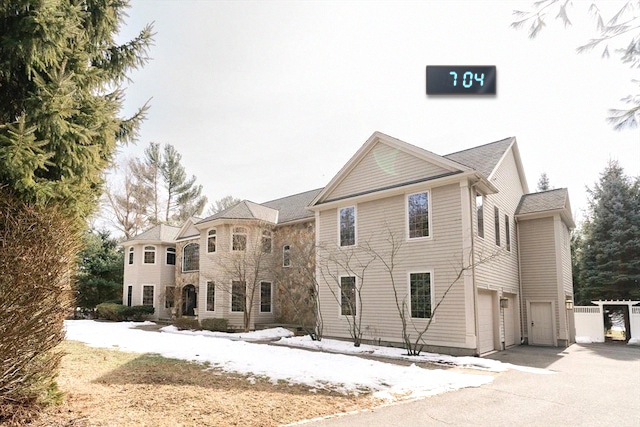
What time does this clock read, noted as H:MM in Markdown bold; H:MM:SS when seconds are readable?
**7:04**
